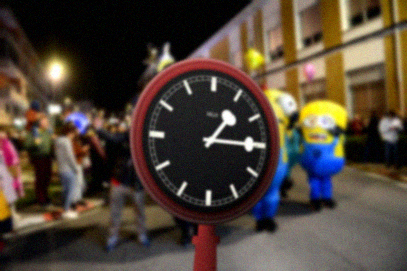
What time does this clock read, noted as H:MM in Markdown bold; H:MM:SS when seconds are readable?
**1:15**
